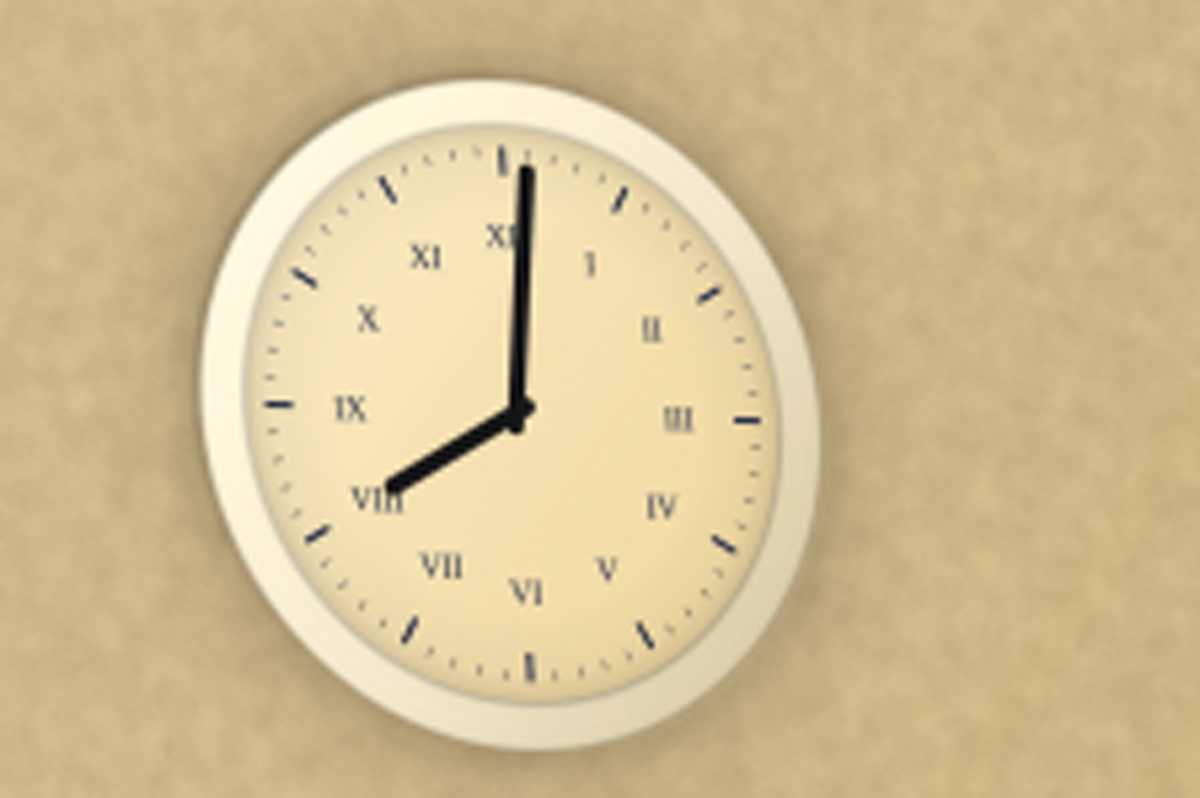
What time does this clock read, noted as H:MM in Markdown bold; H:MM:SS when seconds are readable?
**8:01**
